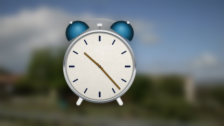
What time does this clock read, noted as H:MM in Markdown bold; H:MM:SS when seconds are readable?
**10:23**
